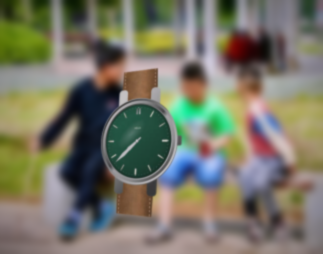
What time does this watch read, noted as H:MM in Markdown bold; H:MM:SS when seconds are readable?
**7:38**
